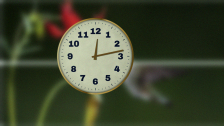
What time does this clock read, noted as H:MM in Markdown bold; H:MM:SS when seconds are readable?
**12:13**
